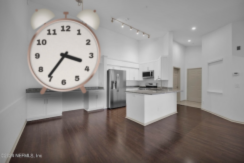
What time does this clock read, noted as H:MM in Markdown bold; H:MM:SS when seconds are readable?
**3:36**
